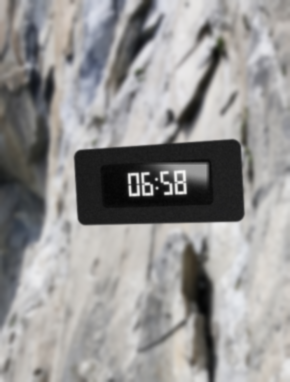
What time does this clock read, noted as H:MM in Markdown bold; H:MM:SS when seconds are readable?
**6:58**
